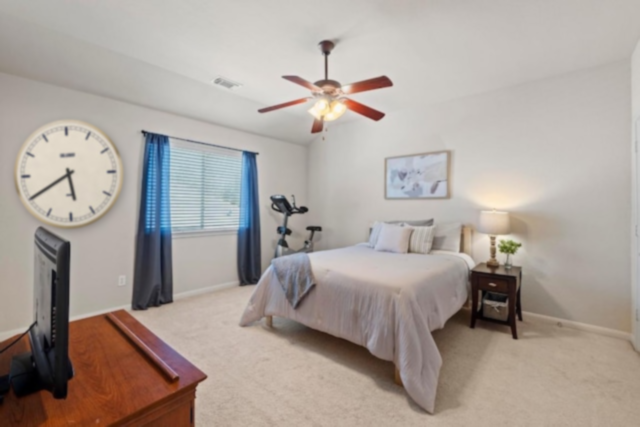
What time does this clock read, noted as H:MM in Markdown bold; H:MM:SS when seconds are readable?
**5:40**
